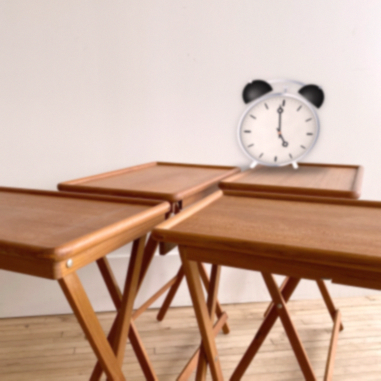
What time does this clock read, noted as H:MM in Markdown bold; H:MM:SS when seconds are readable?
**4:59**
